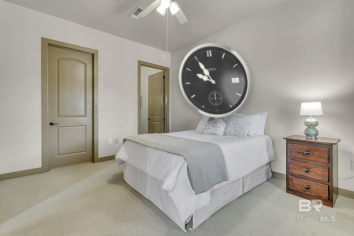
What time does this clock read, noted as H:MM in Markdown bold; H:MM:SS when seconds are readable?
**9:55**
